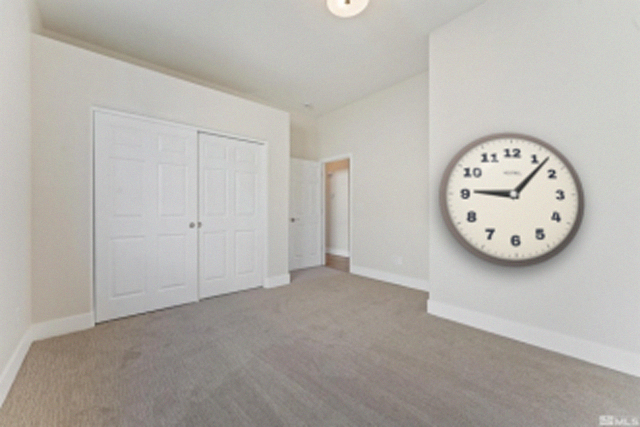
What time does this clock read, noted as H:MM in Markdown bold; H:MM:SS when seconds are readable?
**9:07**
